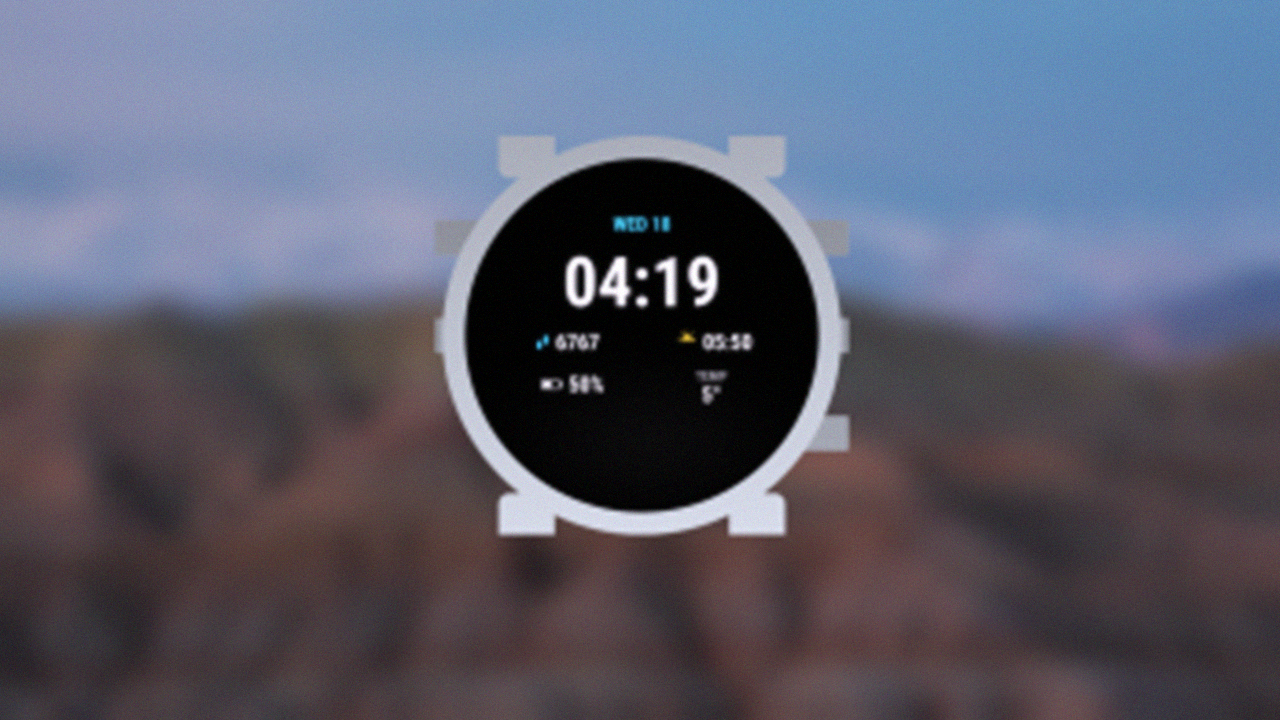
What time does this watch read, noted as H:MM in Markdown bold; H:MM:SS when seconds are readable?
**4:19**
